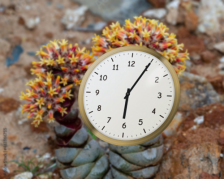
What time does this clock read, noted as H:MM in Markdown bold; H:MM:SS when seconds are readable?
**6:05**
